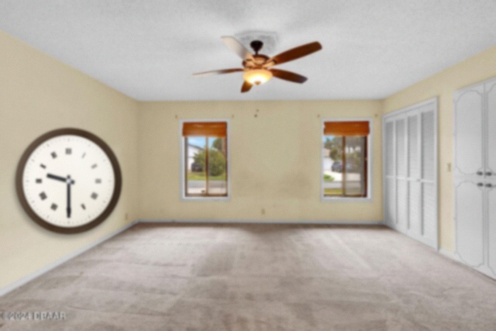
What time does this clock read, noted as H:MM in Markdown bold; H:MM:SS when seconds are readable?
**9:30**
